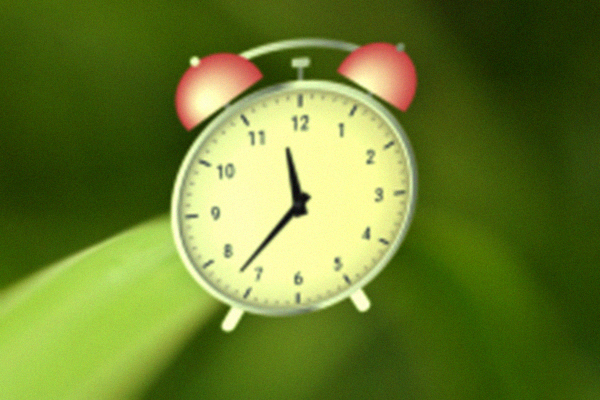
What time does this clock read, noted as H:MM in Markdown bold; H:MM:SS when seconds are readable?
**11:37**
